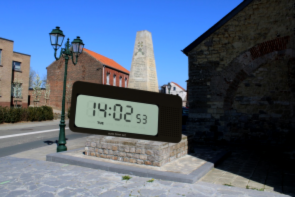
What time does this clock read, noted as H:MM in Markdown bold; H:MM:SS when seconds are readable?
**14:02:53**
